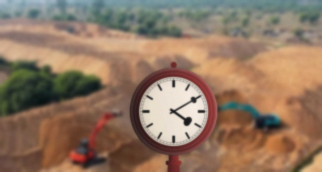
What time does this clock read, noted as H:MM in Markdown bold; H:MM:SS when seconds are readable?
**4:10**
